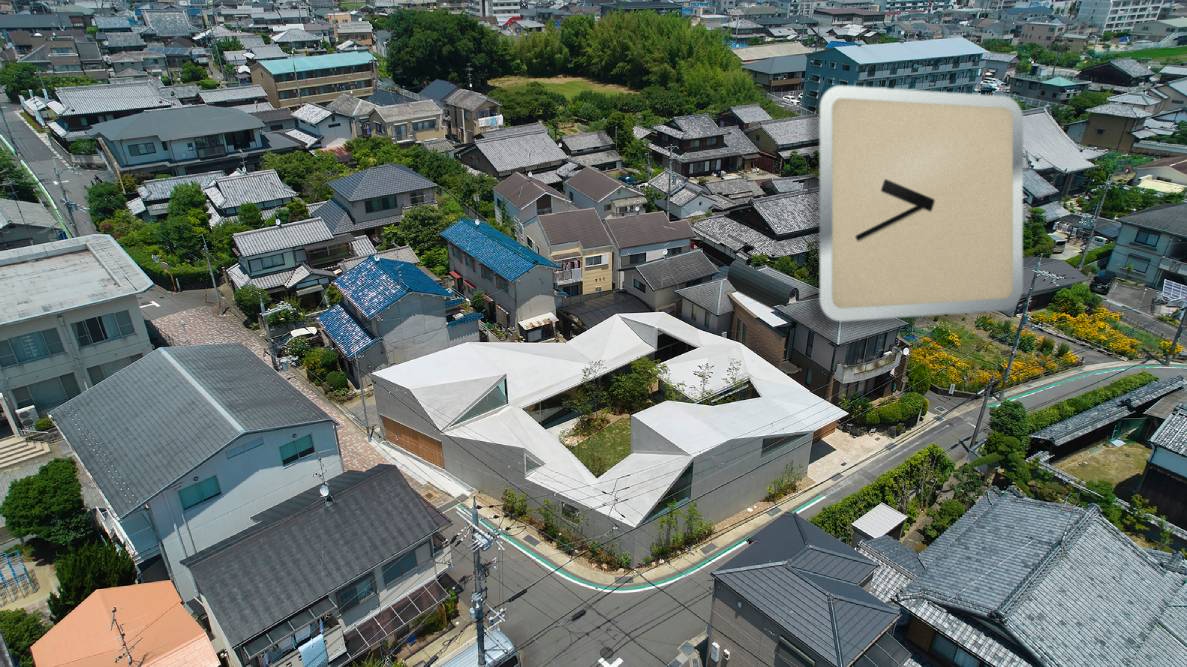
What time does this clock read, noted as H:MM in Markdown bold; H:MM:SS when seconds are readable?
**9:41**
